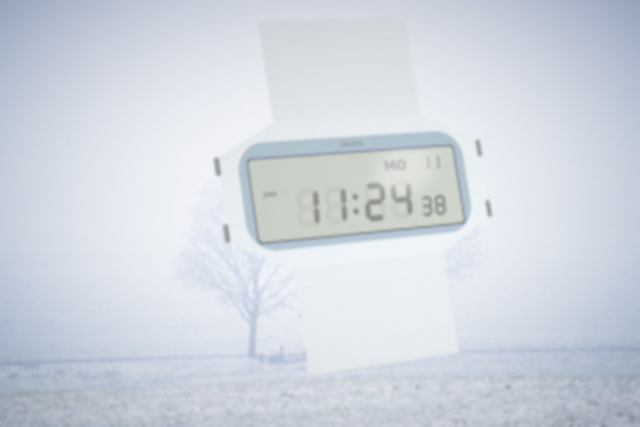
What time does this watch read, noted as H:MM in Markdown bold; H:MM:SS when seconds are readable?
**11:24:38**
